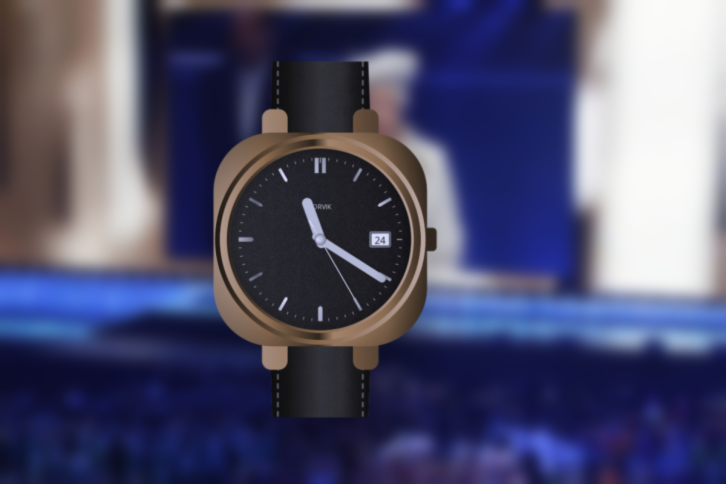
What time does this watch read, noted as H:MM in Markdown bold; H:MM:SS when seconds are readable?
**11:20:25**
